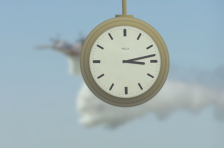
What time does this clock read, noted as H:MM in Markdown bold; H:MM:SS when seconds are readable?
**3:13**
